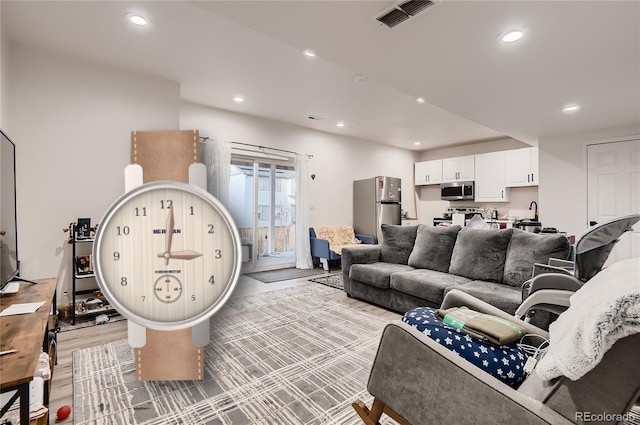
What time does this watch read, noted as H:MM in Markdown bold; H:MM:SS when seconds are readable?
**3:01**
